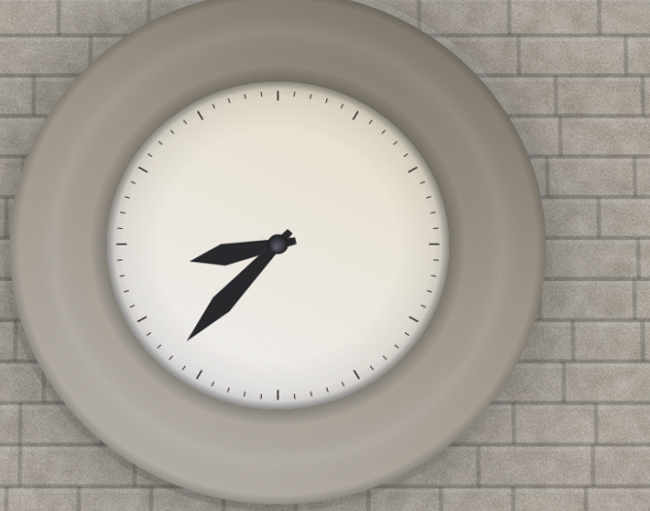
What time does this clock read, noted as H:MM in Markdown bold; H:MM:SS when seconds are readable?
**8:37**
